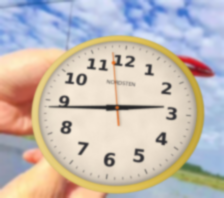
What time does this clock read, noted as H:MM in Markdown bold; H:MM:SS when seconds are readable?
**2:43:58**
